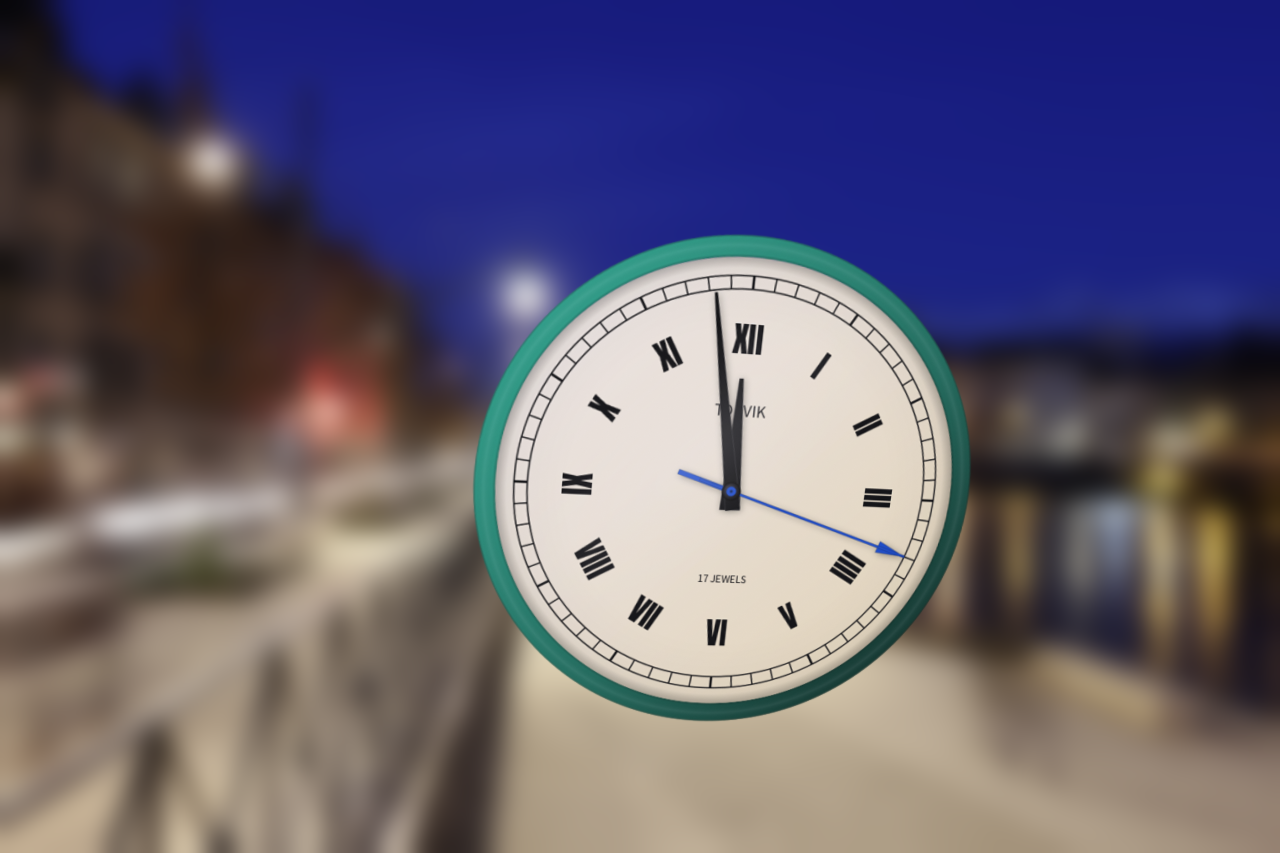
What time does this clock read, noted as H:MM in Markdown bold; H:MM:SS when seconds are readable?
**11:58:18**
